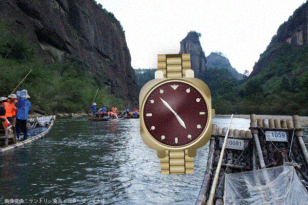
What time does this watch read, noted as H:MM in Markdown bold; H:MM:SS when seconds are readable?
**4:53**
